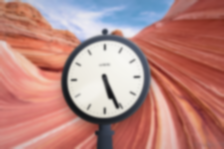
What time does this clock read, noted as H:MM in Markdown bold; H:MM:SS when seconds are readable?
**5:26**
